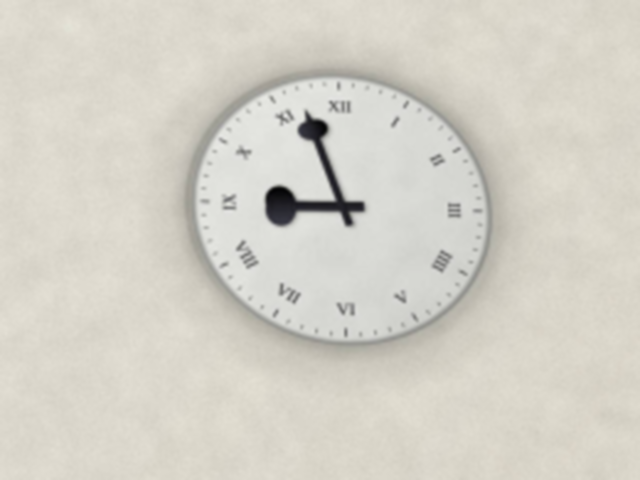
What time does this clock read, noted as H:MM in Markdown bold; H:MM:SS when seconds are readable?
**8:57**
